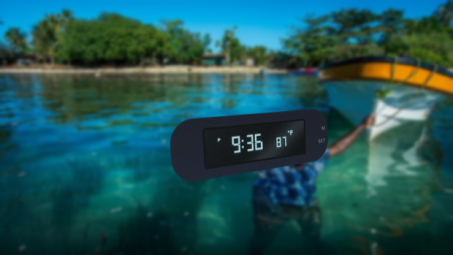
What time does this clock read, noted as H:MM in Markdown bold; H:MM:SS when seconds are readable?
**9:36**
